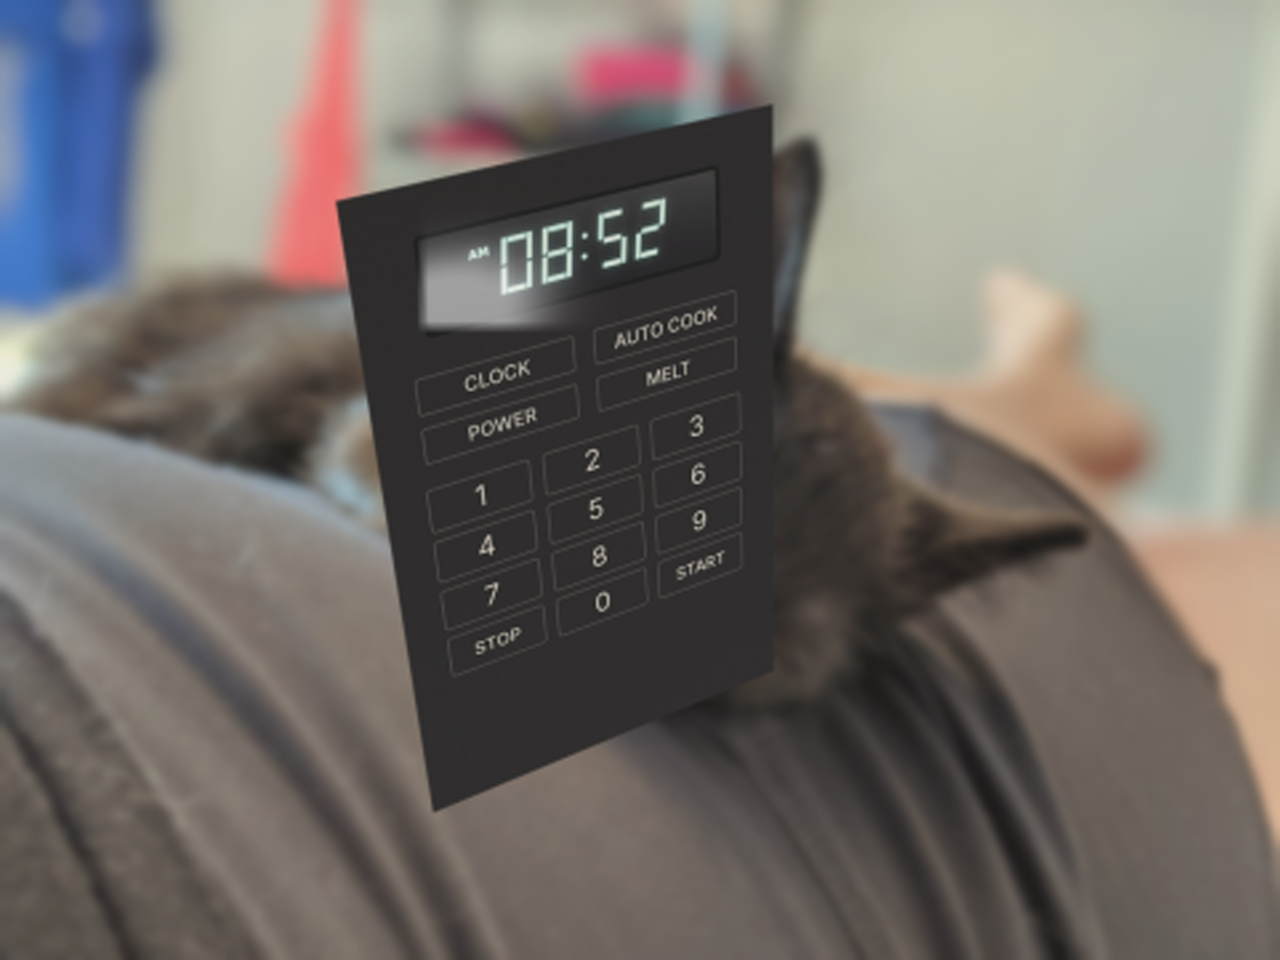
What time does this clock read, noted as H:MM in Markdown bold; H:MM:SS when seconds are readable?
**8:52**
